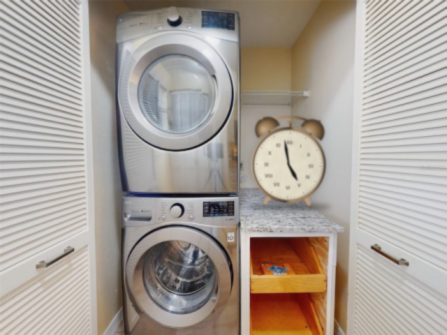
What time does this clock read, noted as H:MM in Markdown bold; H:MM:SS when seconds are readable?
**4:58**
